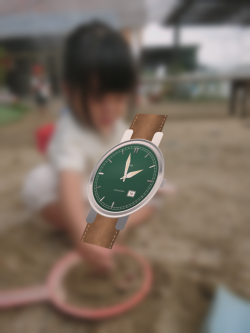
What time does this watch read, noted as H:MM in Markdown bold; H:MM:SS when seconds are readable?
**1:58**
